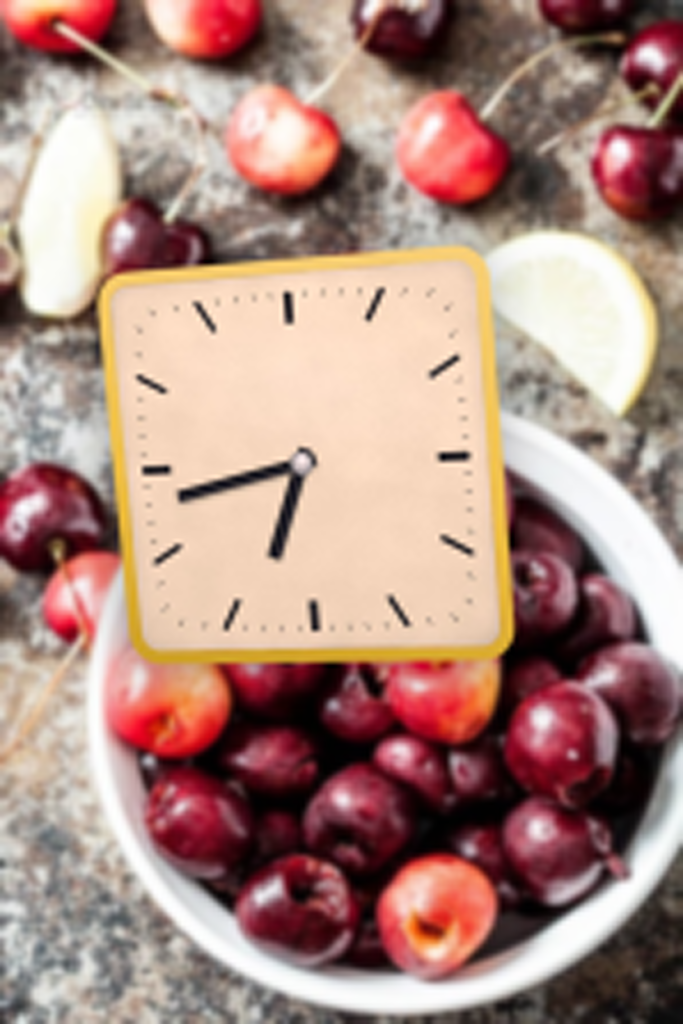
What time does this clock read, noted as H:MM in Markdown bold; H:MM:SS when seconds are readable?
**6:43**
